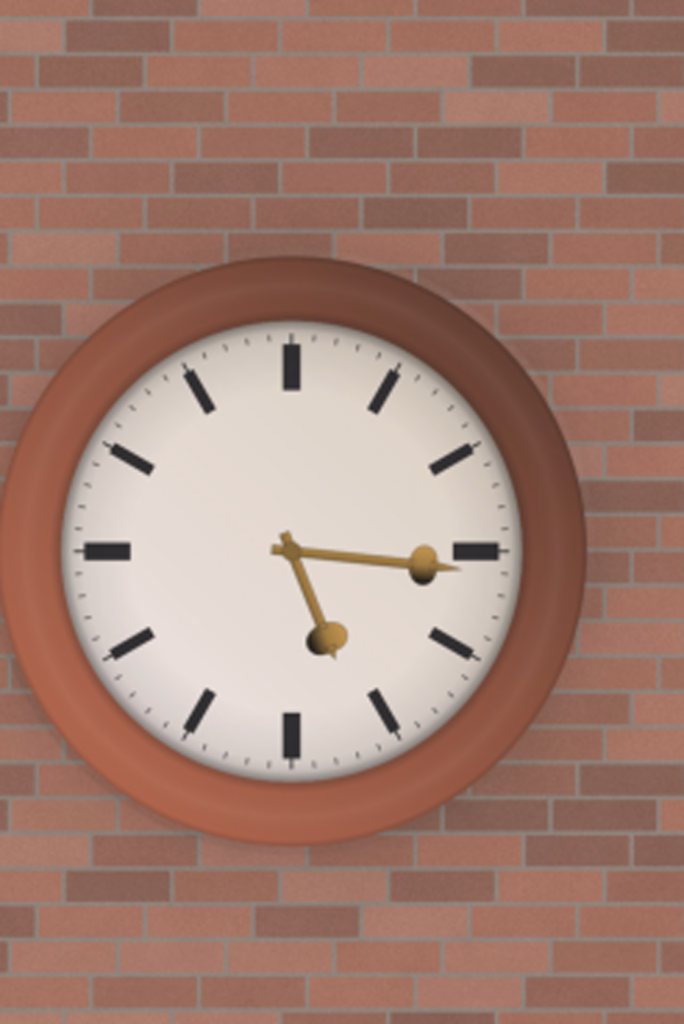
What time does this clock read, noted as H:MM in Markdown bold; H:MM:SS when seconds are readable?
**5:16**
